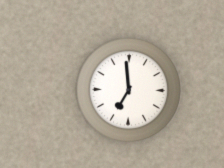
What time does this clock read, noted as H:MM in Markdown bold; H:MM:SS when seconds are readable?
**6:59**
